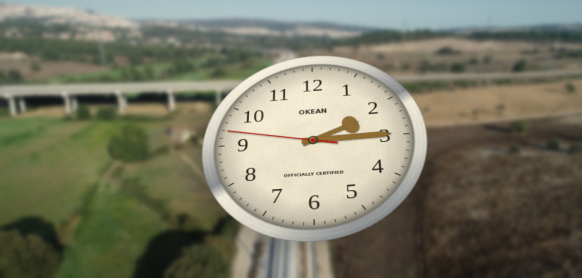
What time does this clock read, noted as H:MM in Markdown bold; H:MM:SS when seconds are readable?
**2:14:47**
